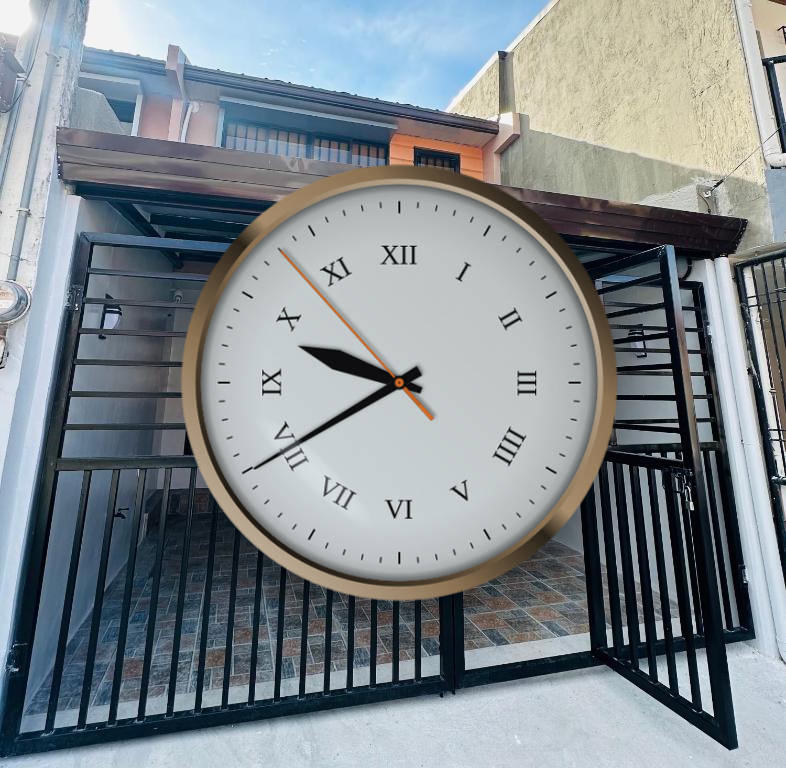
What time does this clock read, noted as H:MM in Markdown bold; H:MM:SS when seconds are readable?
**9:39:53**
